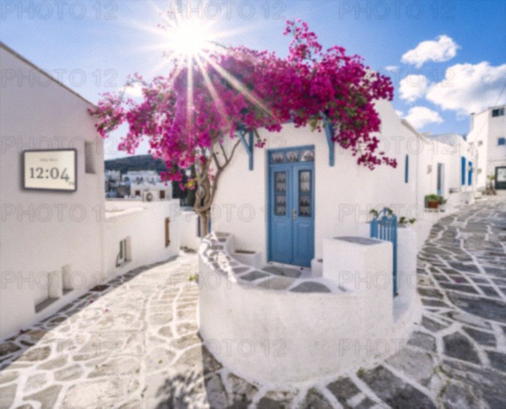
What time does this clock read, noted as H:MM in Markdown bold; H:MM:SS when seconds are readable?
**12:04**
